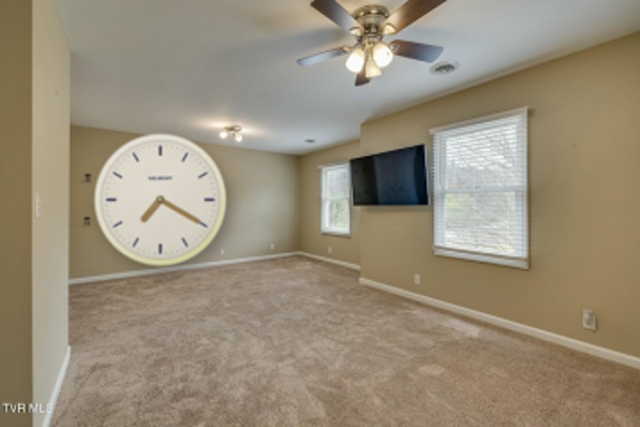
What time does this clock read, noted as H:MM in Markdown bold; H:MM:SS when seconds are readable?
**7:20**
